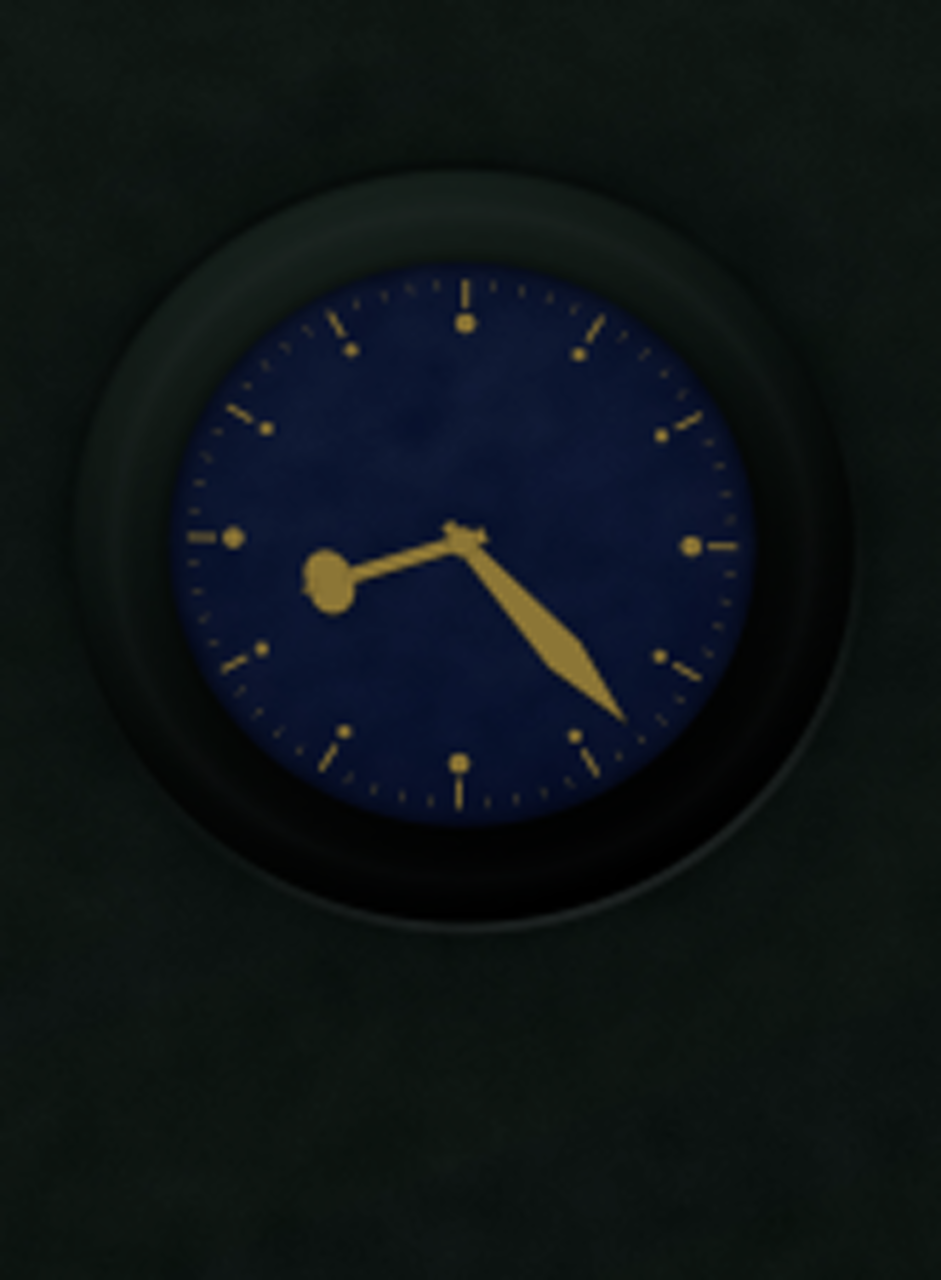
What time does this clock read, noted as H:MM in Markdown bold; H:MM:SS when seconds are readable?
**8:23**
